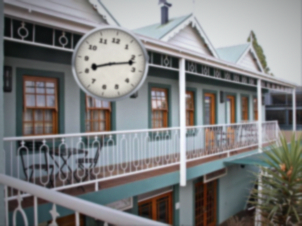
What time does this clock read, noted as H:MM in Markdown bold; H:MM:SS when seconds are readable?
**8:12**
